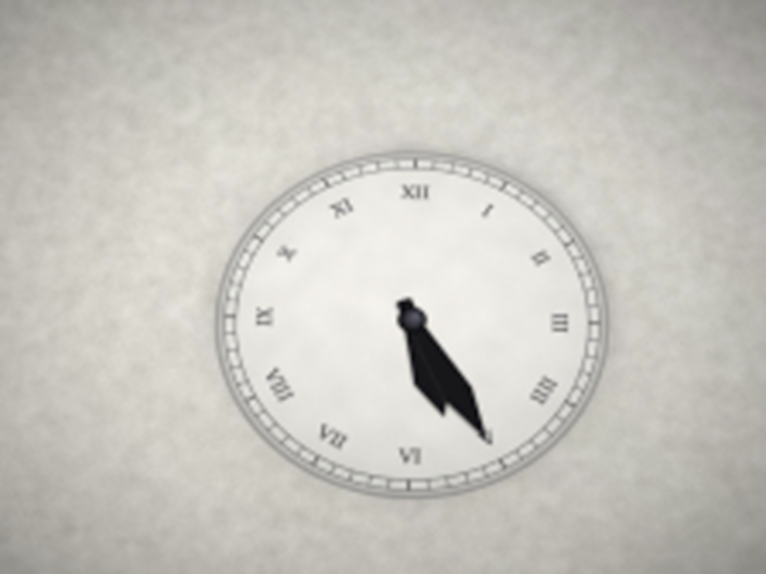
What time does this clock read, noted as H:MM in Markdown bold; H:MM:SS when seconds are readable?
**5:25**
